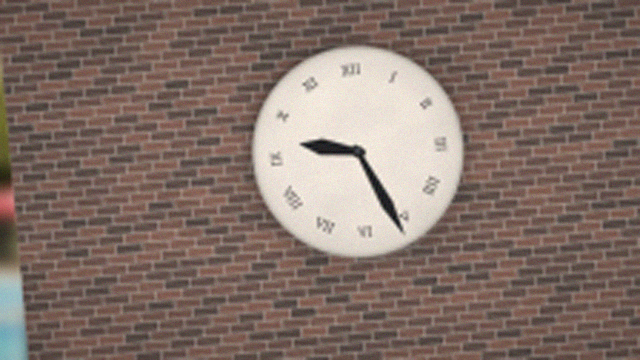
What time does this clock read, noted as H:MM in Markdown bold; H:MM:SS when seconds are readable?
**9:26**
